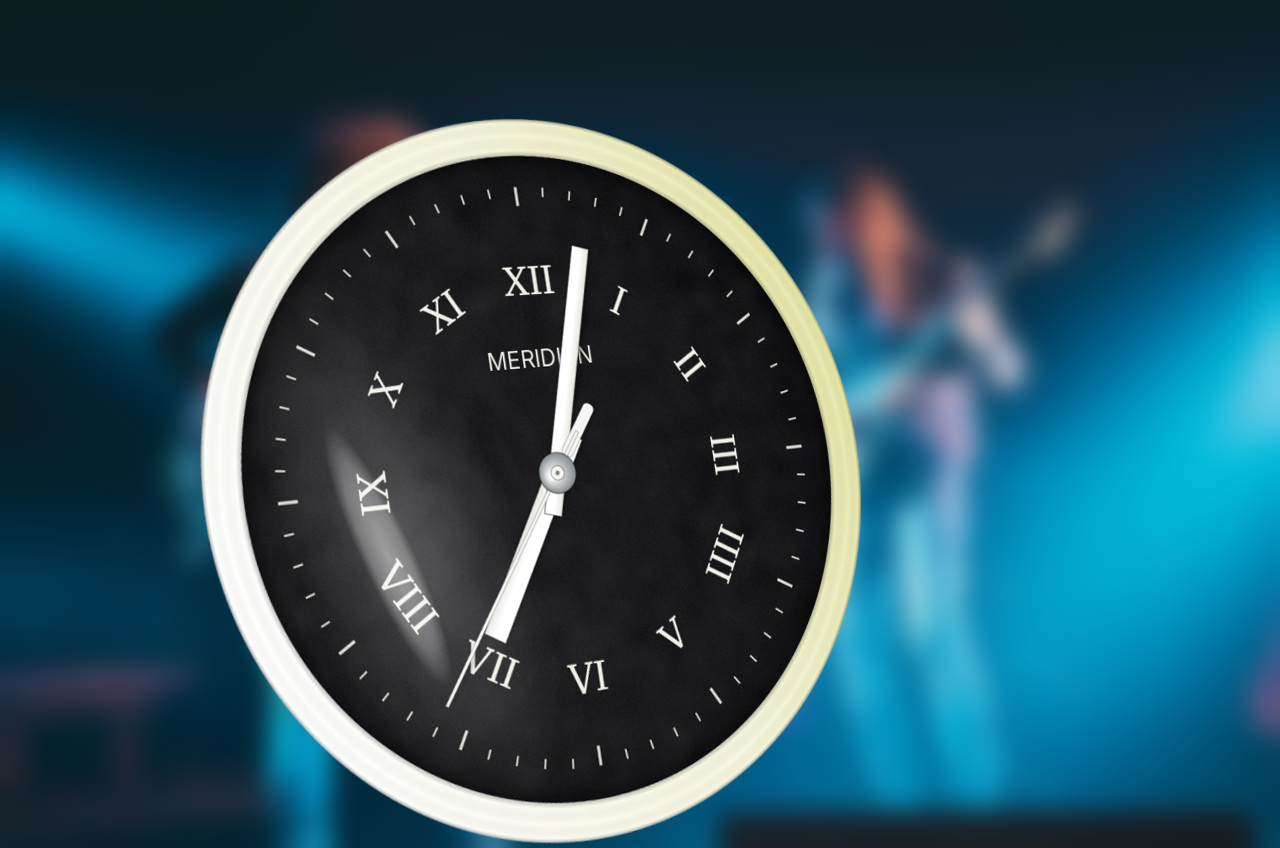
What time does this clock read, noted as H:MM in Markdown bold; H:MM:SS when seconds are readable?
**7:02:36**
